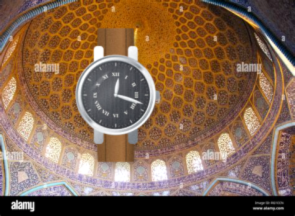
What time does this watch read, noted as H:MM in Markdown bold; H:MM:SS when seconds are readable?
**12:18**
